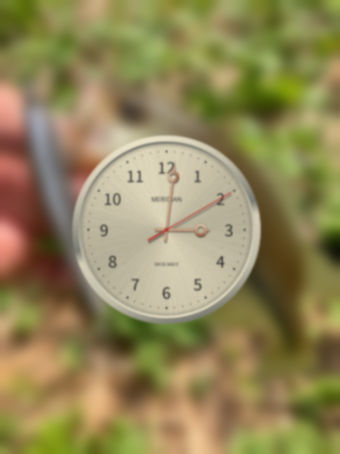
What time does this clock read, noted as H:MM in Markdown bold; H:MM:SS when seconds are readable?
**3:01:10**
